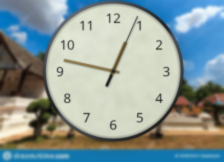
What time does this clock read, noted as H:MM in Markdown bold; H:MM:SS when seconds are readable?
**12:47:04**
